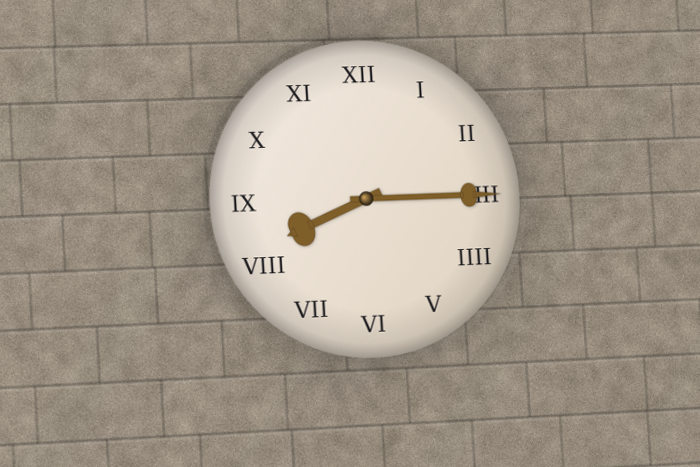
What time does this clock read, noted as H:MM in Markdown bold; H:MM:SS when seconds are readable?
**8:15**
